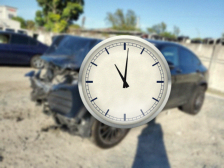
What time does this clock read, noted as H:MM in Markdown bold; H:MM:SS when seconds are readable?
**11:01**
